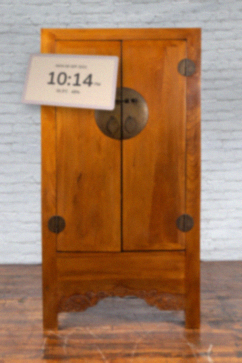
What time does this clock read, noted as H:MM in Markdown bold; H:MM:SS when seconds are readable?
**10:14**
